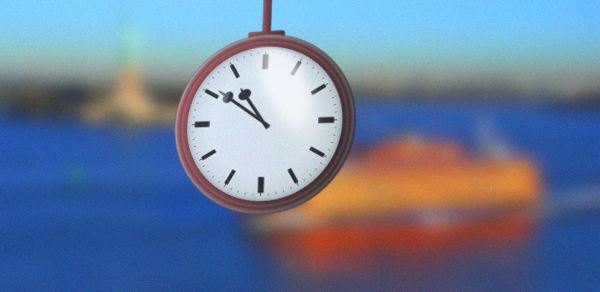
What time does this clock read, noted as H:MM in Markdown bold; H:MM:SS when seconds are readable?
**10:51**
